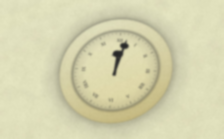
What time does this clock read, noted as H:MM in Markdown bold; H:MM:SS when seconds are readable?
**12:02**
